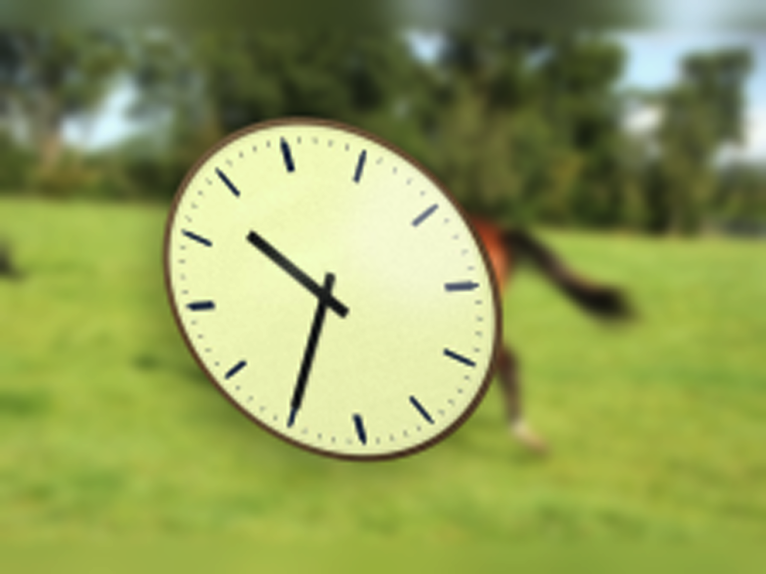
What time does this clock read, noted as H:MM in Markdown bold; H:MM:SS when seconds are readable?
**10:35**
